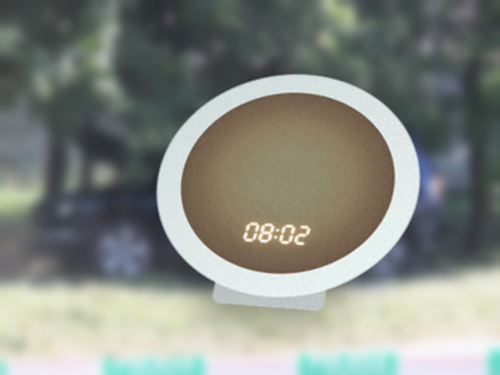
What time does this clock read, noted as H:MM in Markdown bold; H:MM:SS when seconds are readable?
**8:02**
